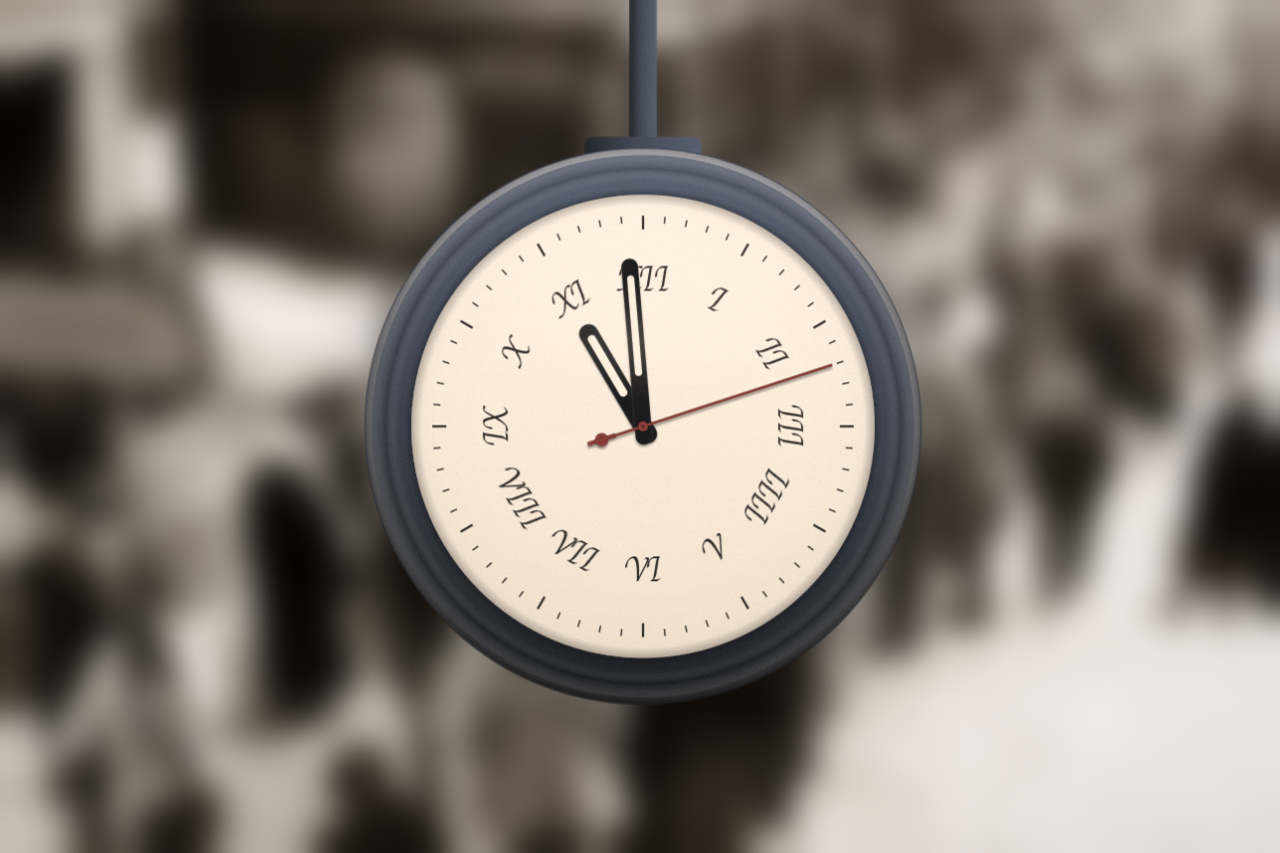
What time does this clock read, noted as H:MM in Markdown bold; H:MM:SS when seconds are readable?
**10:59:12**
